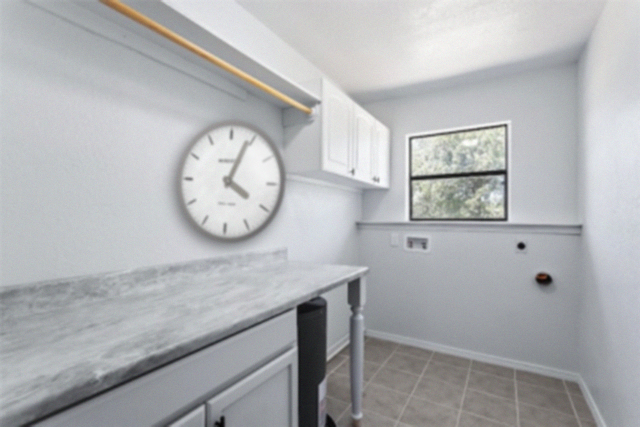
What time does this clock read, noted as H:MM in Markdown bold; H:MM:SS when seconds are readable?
**4:04**
